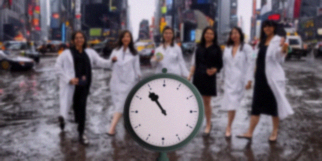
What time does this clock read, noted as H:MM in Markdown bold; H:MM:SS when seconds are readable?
**10:54**
